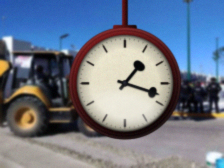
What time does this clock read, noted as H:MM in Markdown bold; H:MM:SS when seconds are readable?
**1:18**
